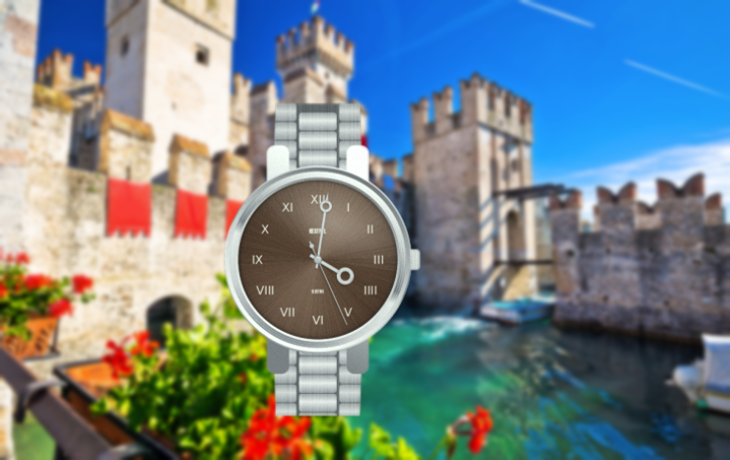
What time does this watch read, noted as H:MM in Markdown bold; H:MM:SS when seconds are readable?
**4:01:26**
